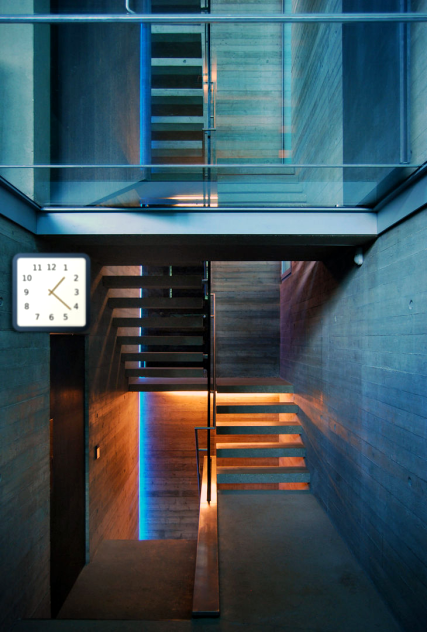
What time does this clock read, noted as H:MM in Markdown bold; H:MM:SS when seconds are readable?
**1:22**
